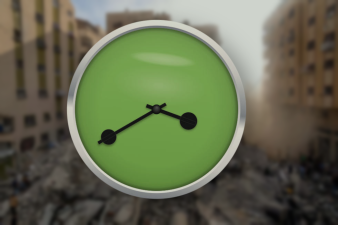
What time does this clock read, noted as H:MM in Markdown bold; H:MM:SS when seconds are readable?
**3:40**
